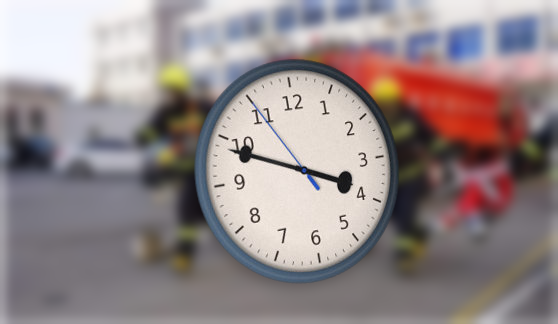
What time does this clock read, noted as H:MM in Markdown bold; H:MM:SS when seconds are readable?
**3:48:55**
